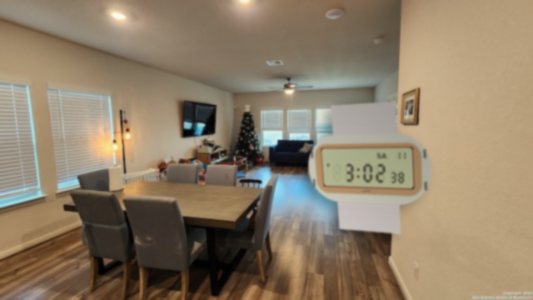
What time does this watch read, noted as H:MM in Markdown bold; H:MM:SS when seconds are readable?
**3:02:38**
